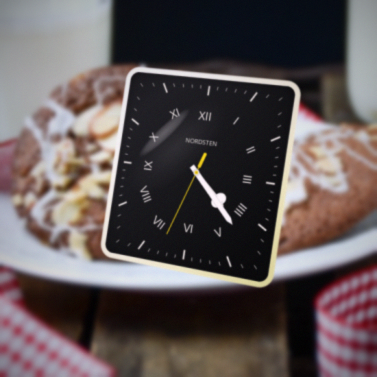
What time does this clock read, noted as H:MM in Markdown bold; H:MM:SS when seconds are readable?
**4:22:33**
